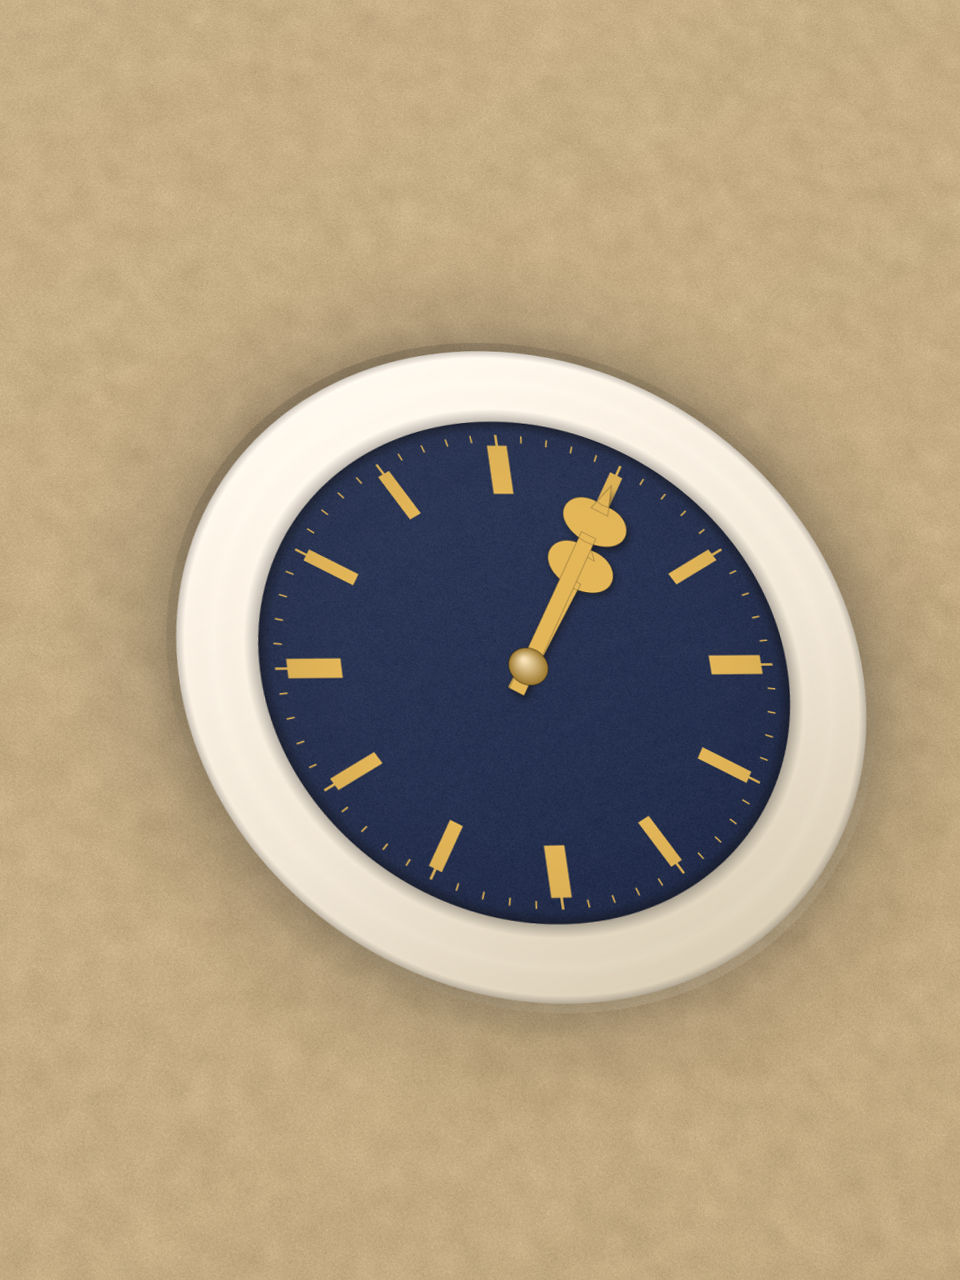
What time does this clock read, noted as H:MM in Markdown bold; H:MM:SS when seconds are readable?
**1:05**
